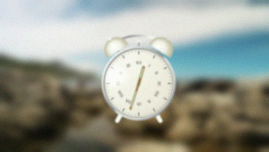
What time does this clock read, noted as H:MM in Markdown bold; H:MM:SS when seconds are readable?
**12:33**
